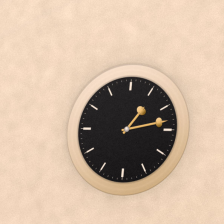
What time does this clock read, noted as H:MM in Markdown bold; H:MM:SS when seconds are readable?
**1:13**
